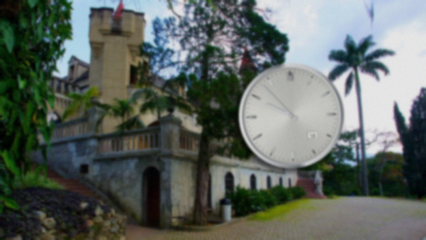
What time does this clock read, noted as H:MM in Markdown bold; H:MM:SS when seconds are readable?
**9:53**
